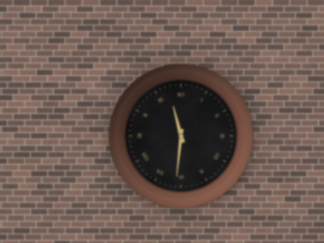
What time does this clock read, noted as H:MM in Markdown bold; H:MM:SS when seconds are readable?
**11:31**
